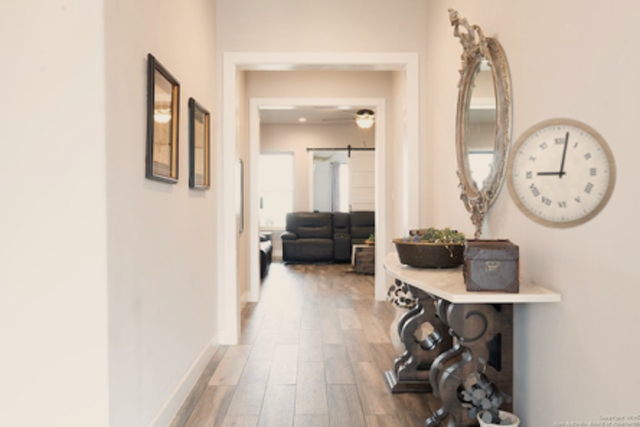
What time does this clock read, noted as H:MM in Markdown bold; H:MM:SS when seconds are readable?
**9:02**
